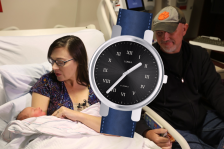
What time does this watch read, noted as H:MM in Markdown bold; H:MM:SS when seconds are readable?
**1:36**
